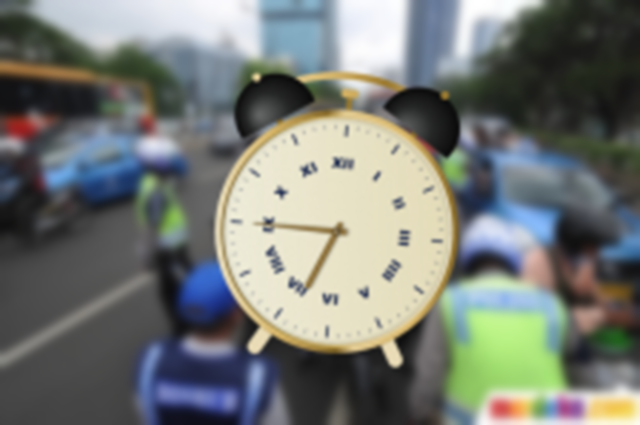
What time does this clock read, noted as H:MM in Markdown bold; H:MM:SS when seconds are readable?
**6:45**
